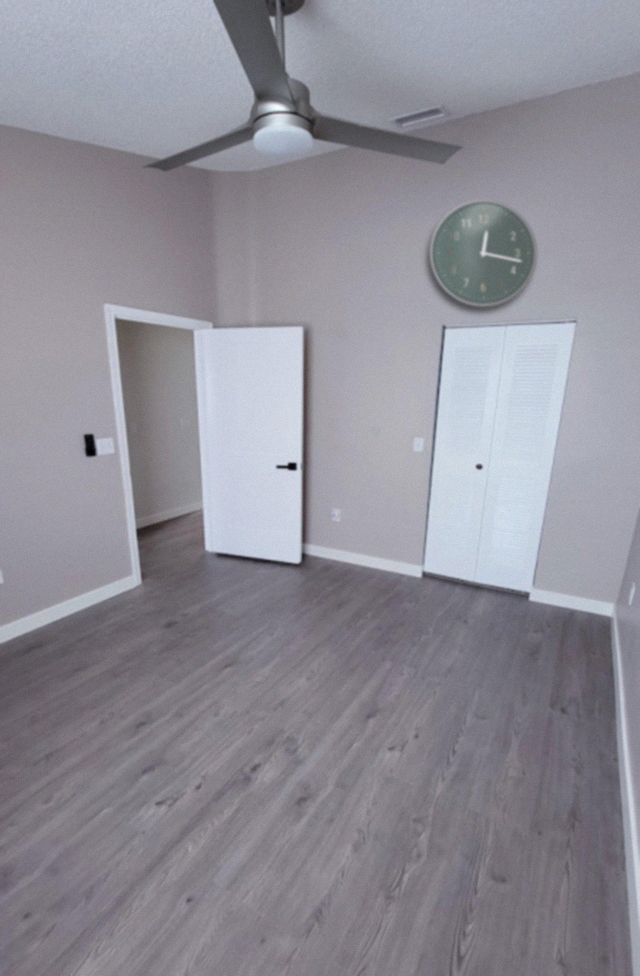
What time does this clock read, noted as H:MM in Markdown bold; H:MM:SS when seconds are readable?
**12:17**
